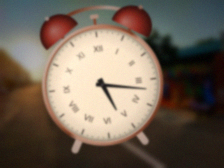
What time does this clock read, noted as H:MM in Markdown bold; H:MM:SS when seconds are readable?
**5:17**
